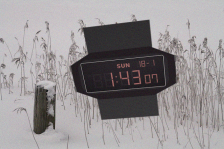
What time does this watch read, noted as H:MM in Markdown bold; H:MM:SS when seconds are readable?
**1:43:07**
